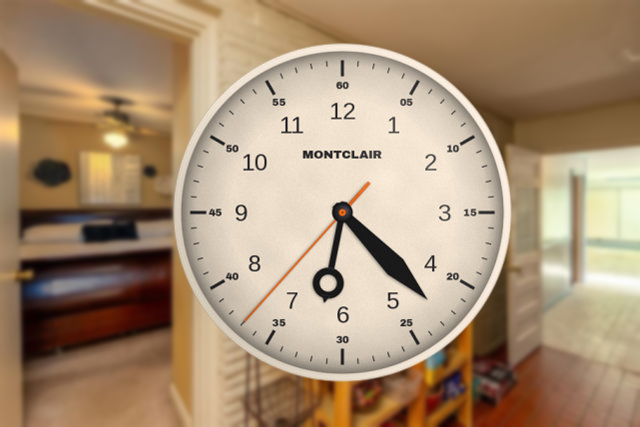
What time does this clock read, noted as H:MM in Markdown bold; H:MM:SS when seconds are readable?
**6:22:37**
